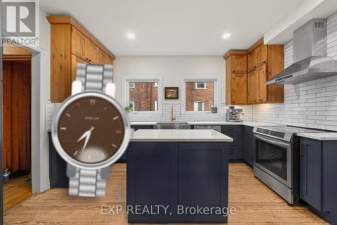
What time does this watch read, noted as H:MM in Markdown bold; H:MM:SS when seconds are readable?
**7:33**
